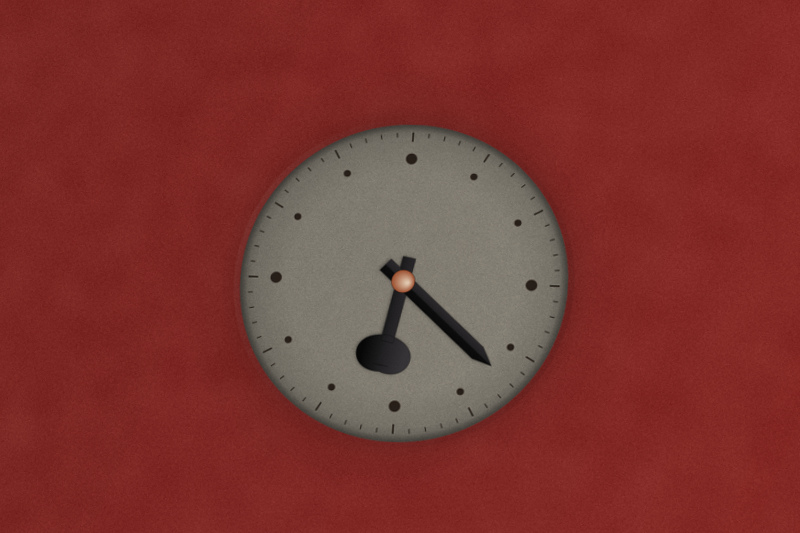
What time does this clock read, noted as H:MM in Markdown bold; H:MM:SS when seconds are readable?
**6:22**
